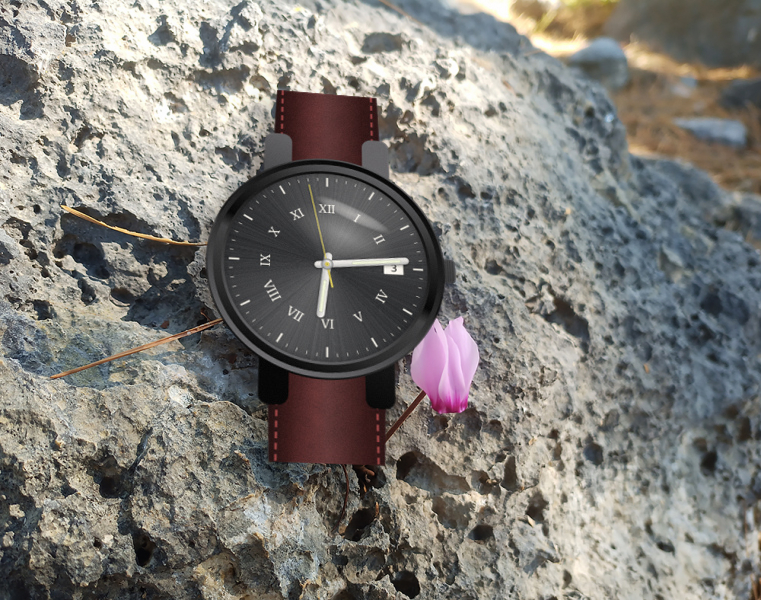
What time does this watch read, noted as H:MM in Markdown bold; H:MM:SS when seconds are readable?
**6:13:58**
